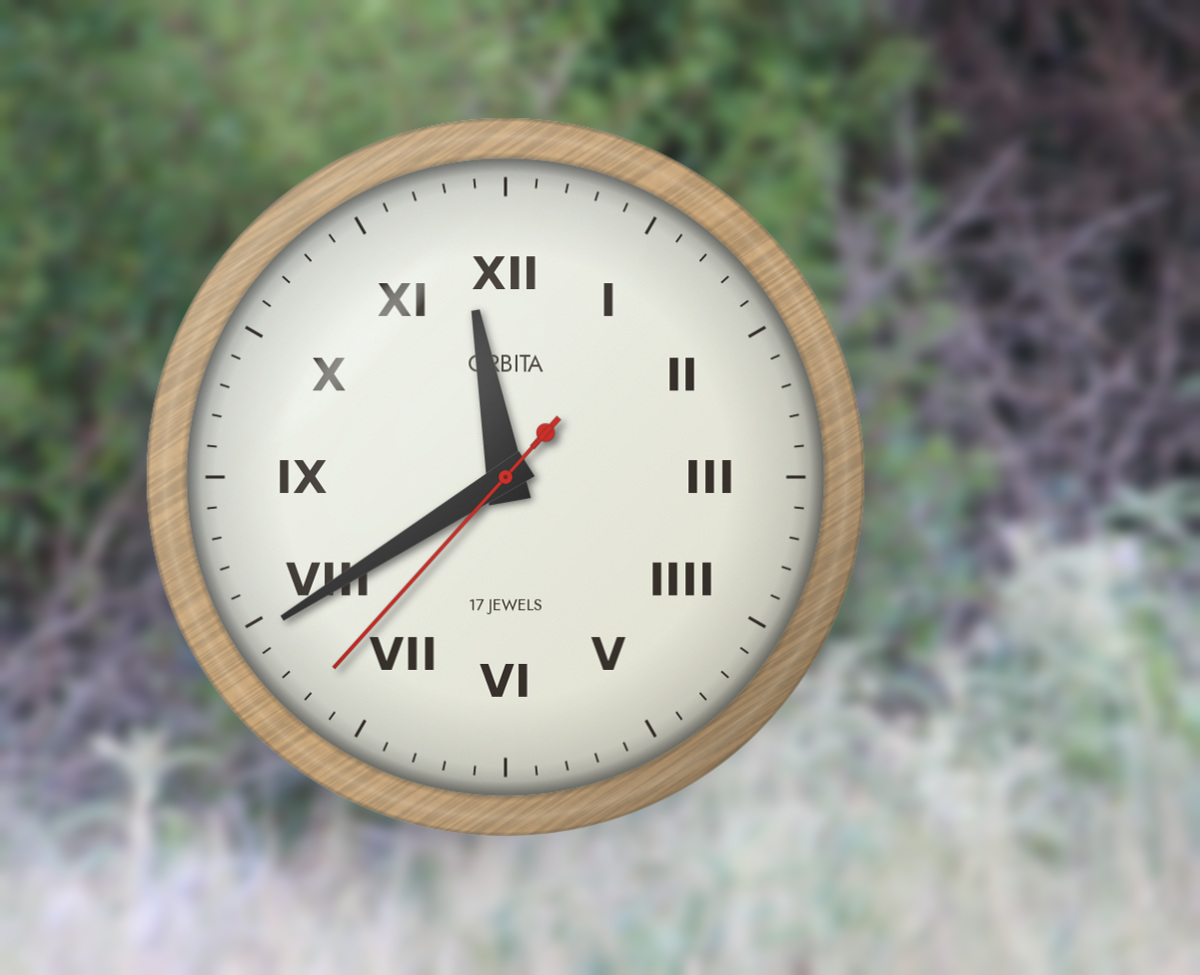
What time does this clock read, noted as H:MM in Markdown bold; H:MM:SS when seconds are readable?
**11:39:37**
